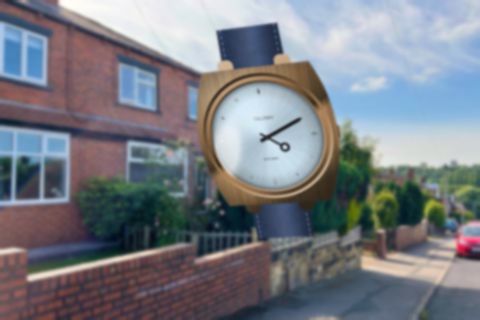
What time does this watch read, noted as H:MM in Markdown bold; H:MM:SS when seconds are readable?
**4:11**
